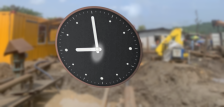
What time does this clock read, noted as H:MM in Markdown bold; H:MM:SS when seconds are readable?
**9:00**
